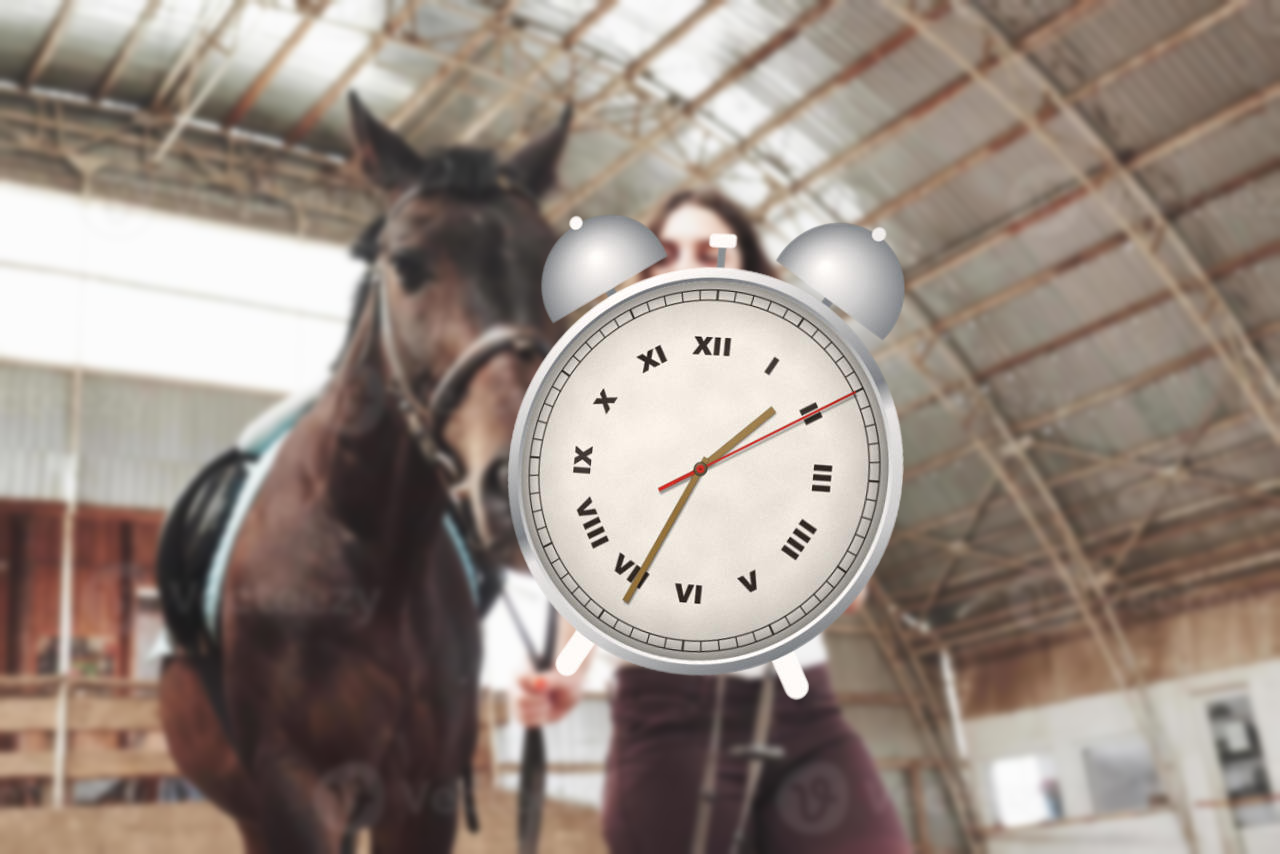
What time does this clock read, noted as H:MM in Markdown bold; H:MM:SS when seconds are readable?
**1:34:10**
